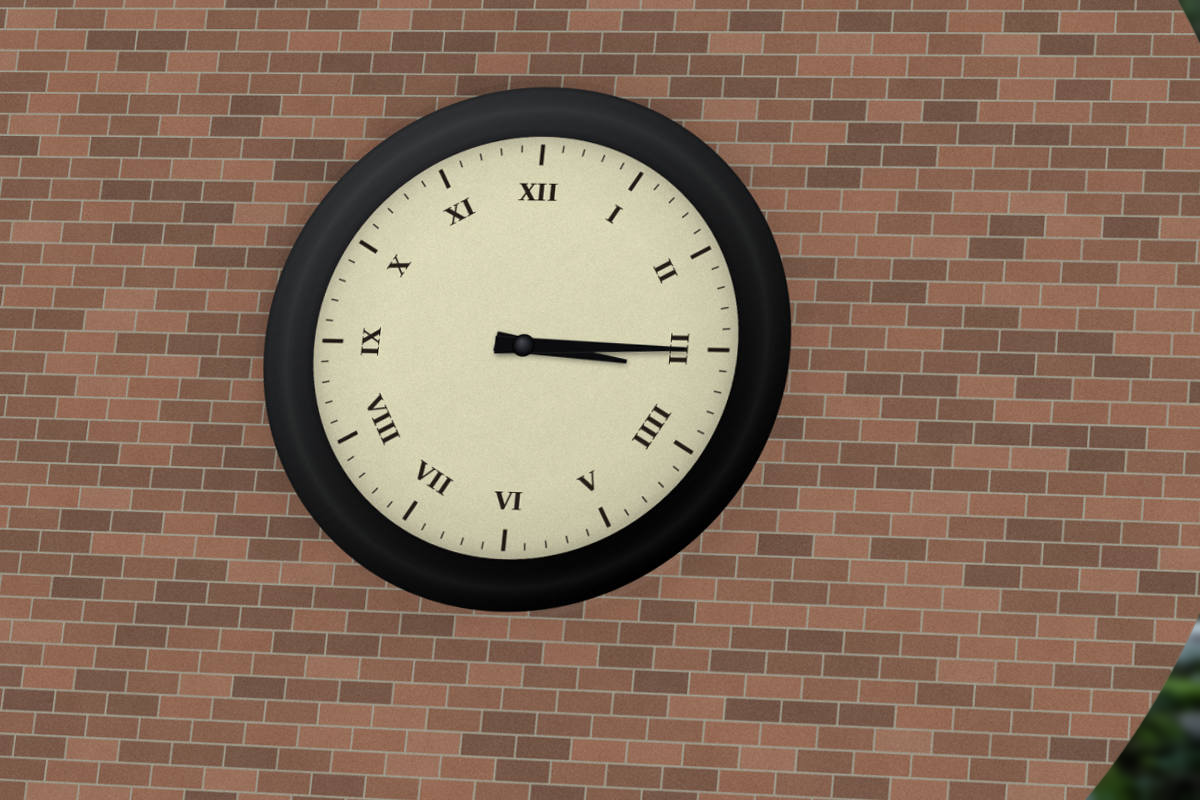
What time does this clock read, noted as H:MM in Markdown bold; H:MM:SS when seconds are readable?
**3:15**
